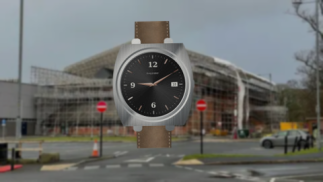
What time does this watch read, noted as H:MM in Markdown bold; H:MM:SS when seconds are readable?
**9:10**
